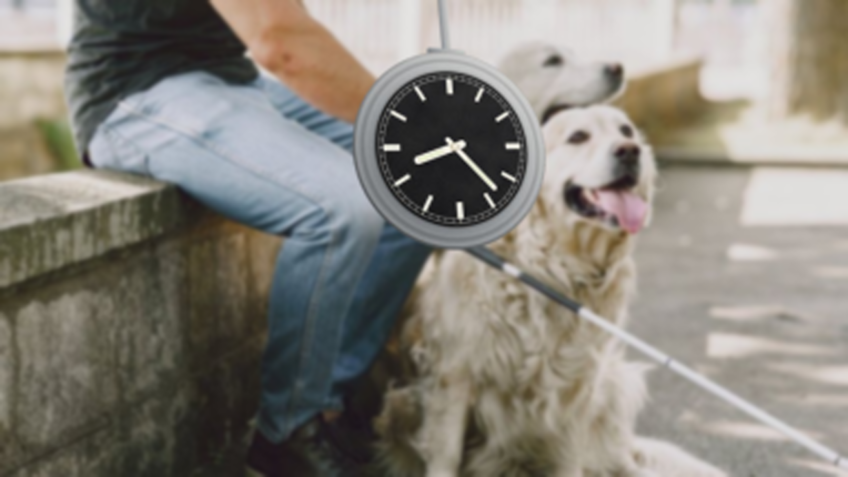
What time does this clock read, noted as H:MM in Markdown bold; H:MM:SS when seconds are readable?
**8:23**
